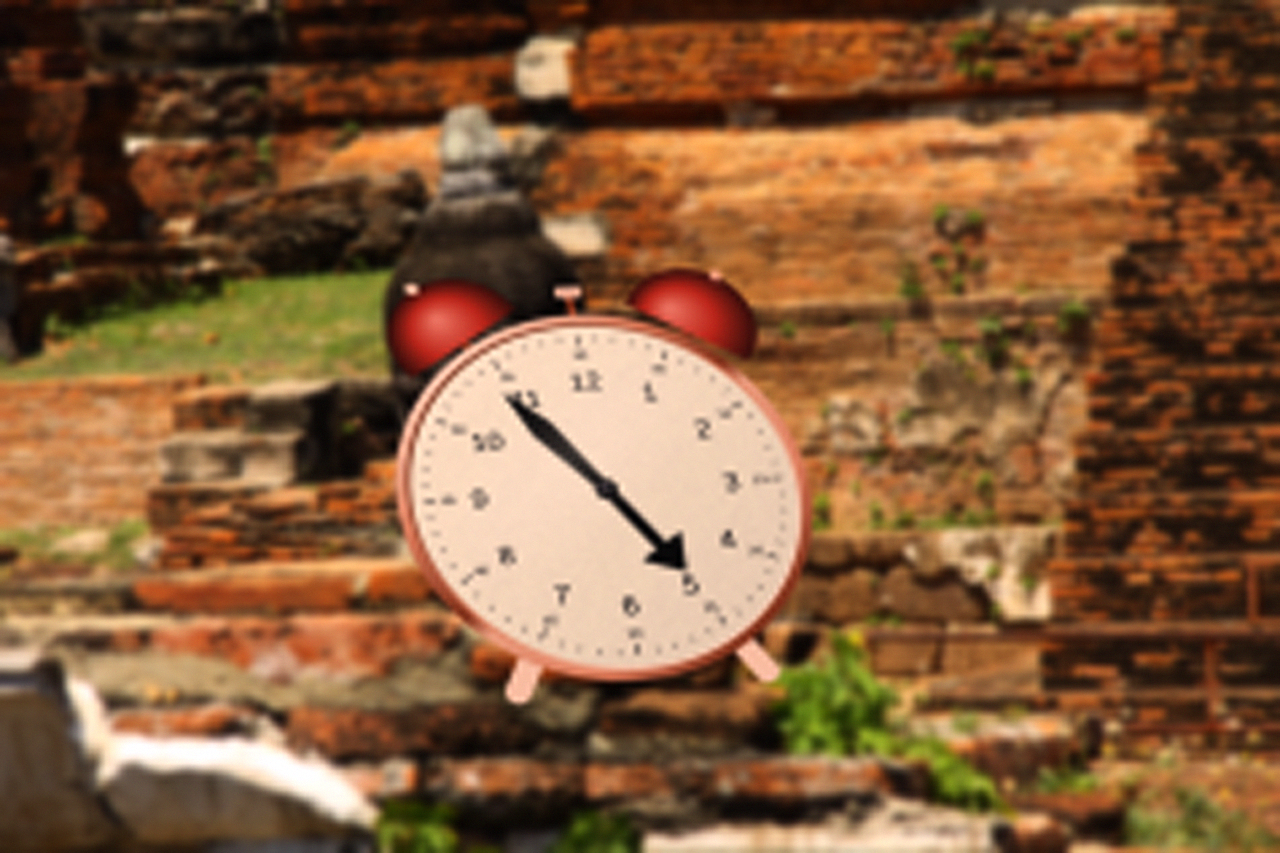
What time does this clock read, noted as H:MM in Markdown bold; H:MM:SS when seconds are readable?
**4:54**
